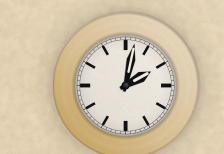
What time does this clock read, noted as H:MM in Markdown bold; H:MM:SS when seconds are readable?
**2:02**
